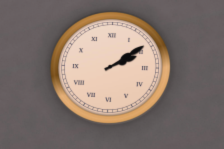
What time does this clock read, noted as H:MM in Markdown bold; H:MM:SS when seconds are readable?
**2:09**
